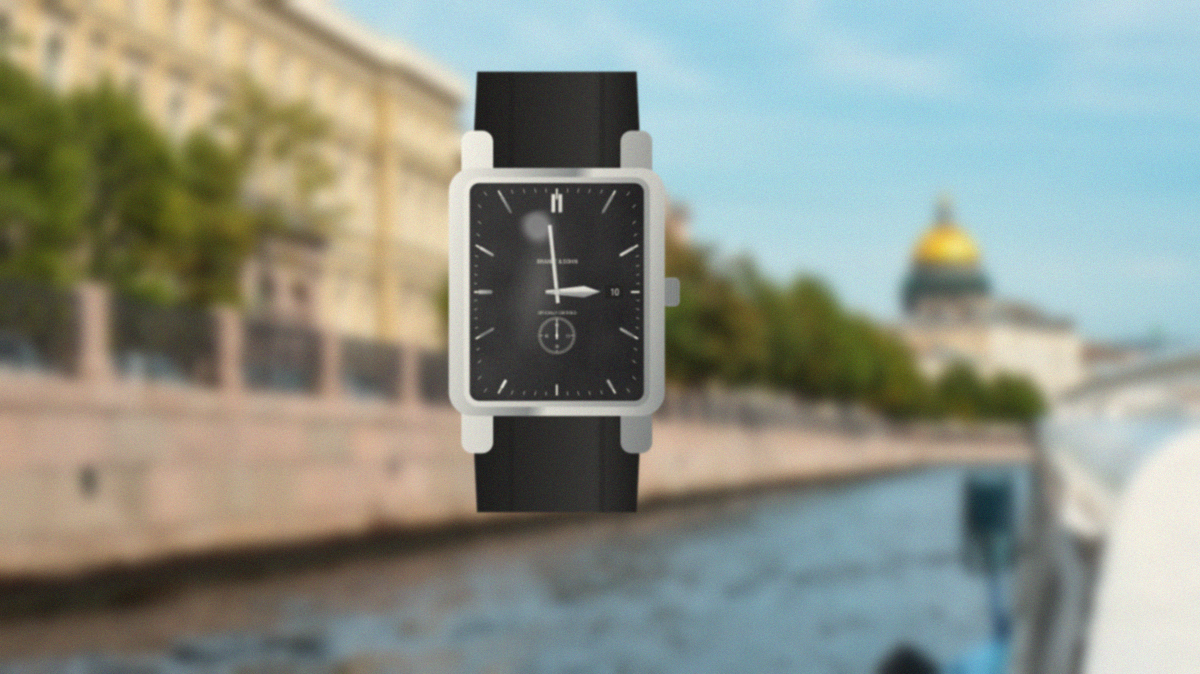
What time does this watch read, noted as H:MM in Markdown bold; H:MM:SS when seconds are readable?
**2:59**
